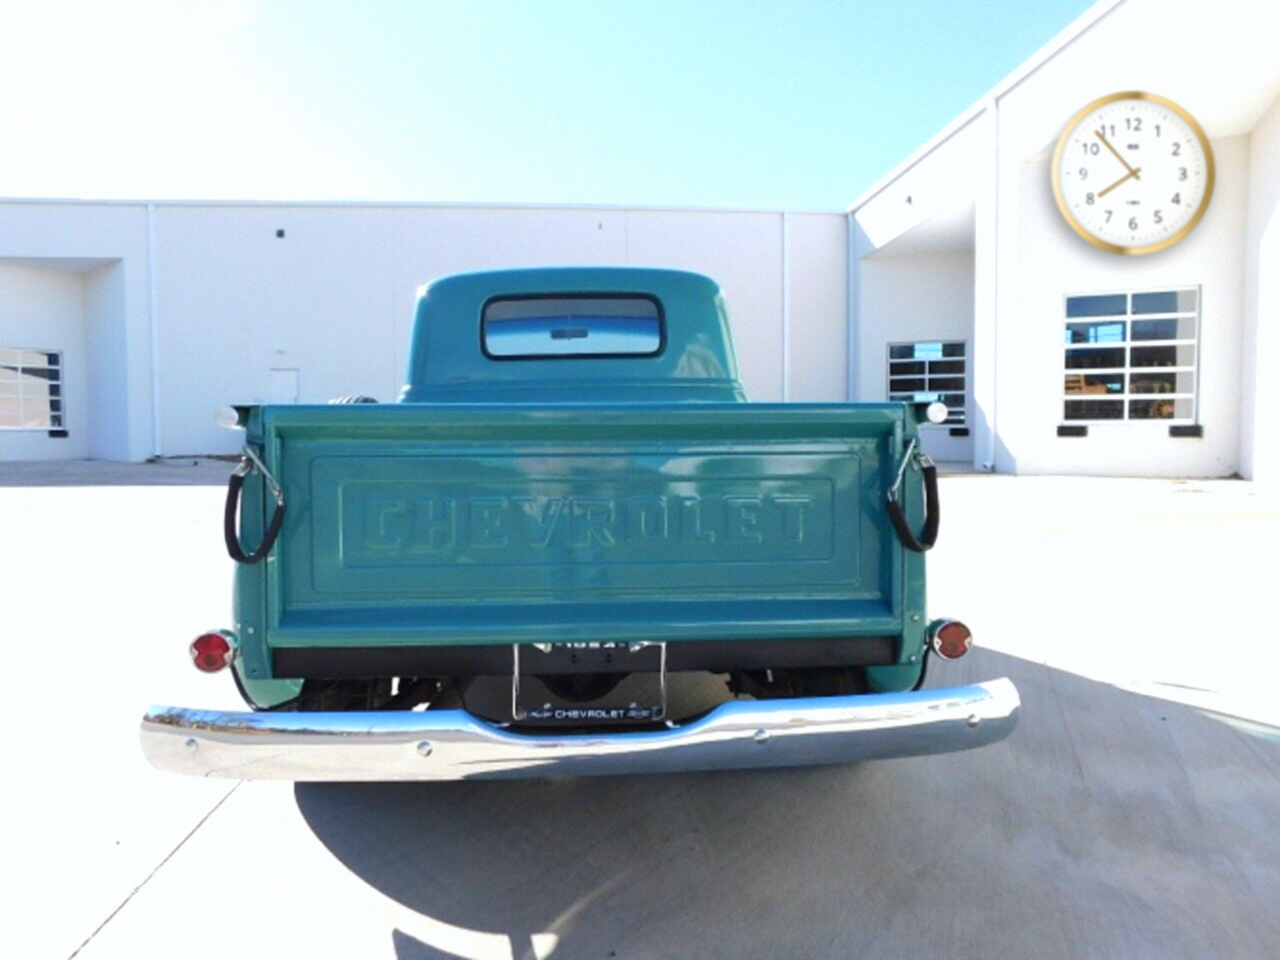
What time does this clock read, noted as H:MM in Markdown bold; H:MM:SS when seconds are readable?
**7:53**
